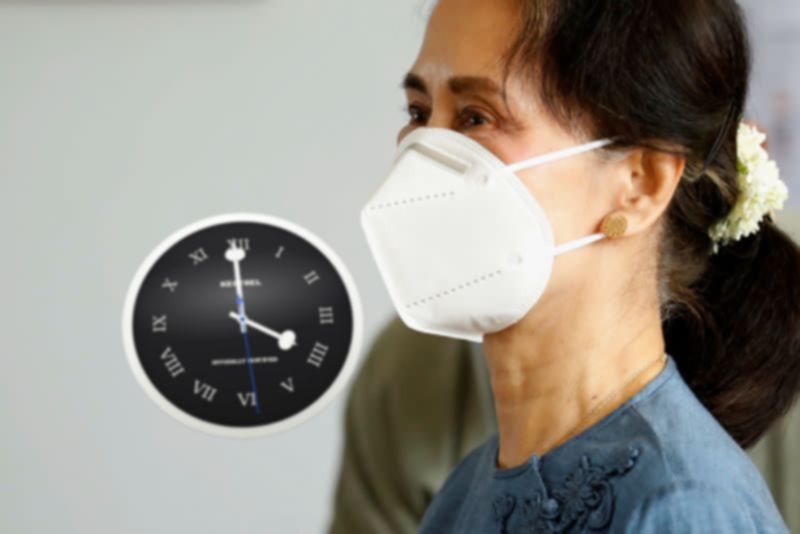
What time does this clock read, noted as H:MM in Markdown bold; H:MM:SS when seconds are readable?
**3:59:29**
